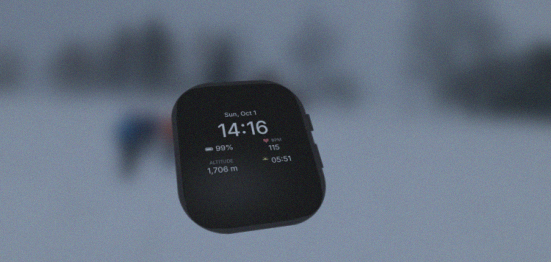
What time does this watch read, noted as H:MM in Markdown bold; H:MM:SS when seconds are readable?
**14:16**
